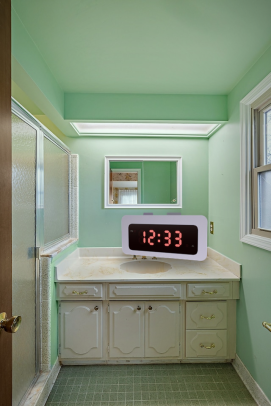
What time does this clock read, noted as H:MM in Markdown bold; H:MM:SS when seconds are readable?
**12:33**
